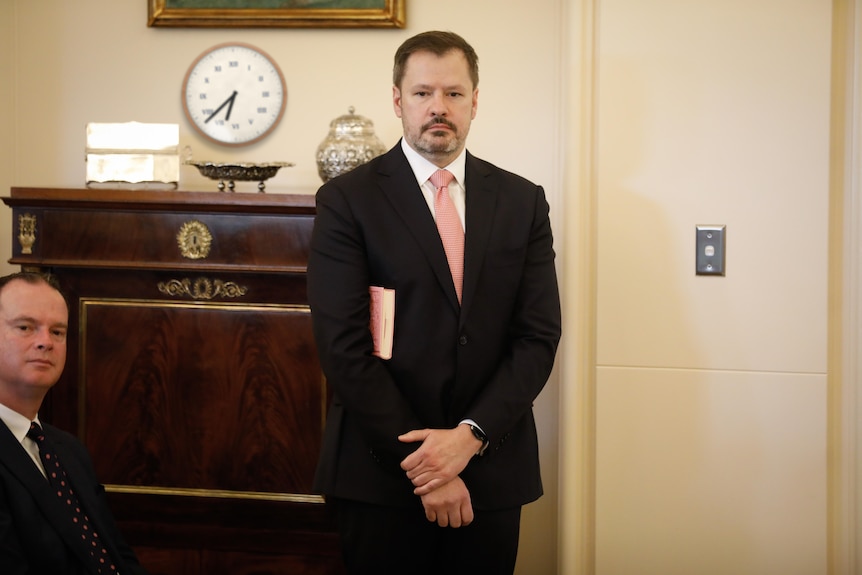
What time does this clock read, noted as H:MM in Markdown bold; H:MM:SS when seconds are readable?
**6:38**
